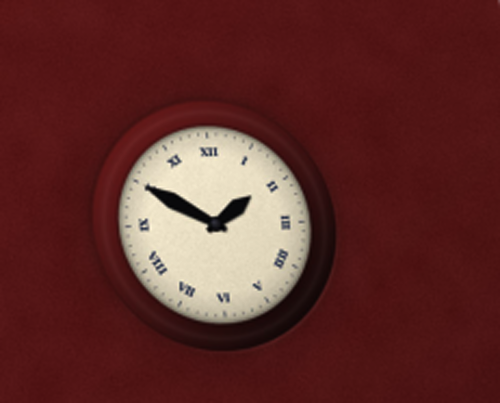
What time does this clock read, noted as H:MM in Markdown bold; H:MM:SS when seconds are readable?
**1:50**
